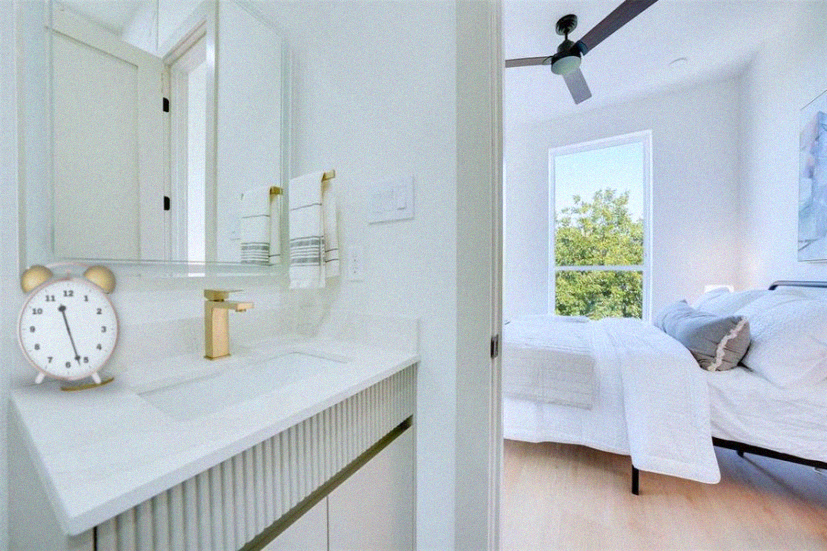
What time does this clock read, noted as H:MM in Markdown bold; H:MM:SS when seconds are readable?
**11:27**
